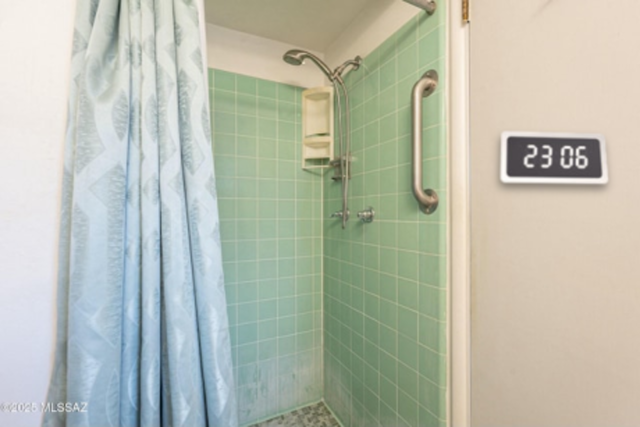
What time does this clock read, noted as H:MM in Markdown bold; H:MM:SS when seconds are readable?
**23:06**
